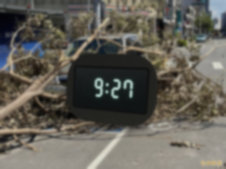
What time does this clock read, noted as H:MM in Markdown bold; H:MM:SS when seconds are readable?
**9:27**
